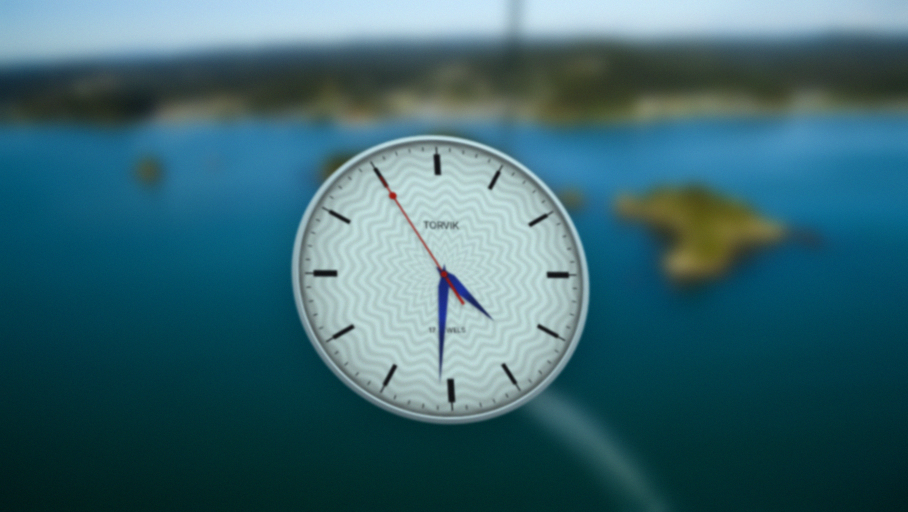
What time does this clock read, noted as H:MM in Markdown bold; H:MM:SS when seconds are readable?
**4:30:55**
